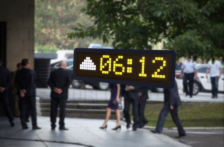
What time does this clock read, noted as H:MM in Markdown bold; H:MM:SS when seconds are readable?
**6:12**
